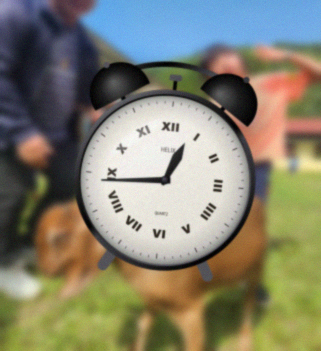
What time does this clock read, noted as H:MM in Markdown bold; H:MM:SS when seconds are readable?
**12:44**
